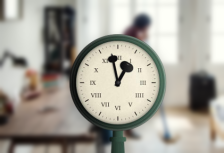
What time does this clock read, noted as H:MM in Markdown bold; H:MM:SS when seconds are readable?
**12:58**
